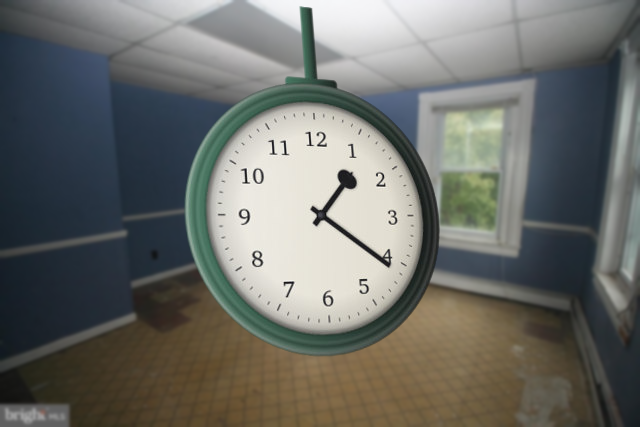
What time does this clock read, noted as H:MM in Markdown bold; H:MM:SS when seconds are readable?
**1:21**
